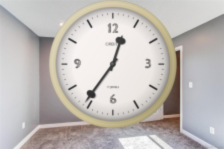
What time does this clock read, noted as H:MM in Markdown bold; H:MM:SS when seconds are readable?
**12:36**
